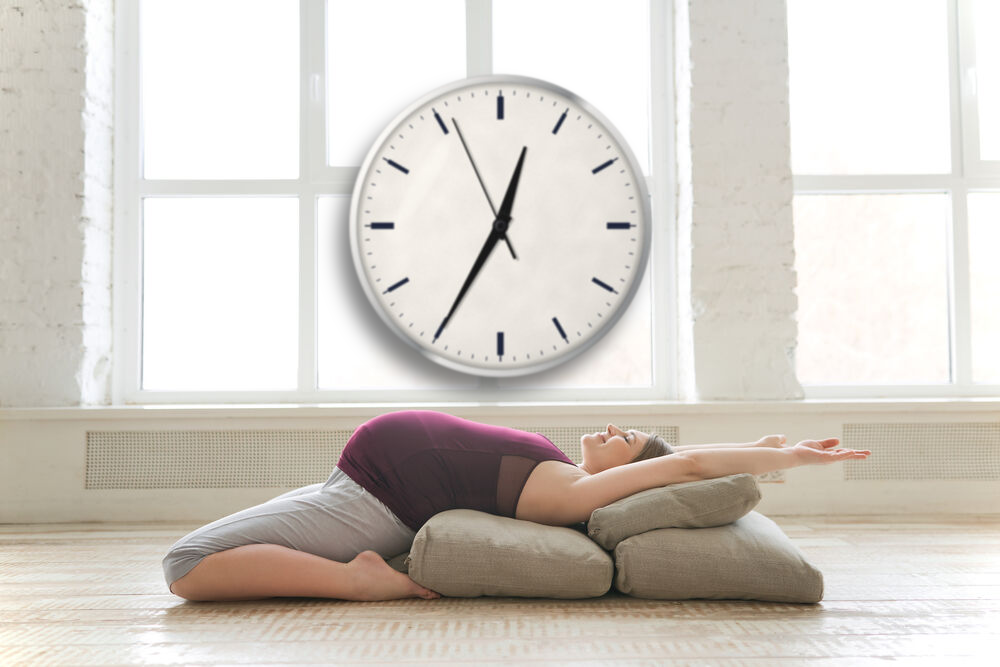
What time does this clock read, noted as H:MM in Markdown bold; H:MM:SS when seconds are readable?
**12:34:56**
